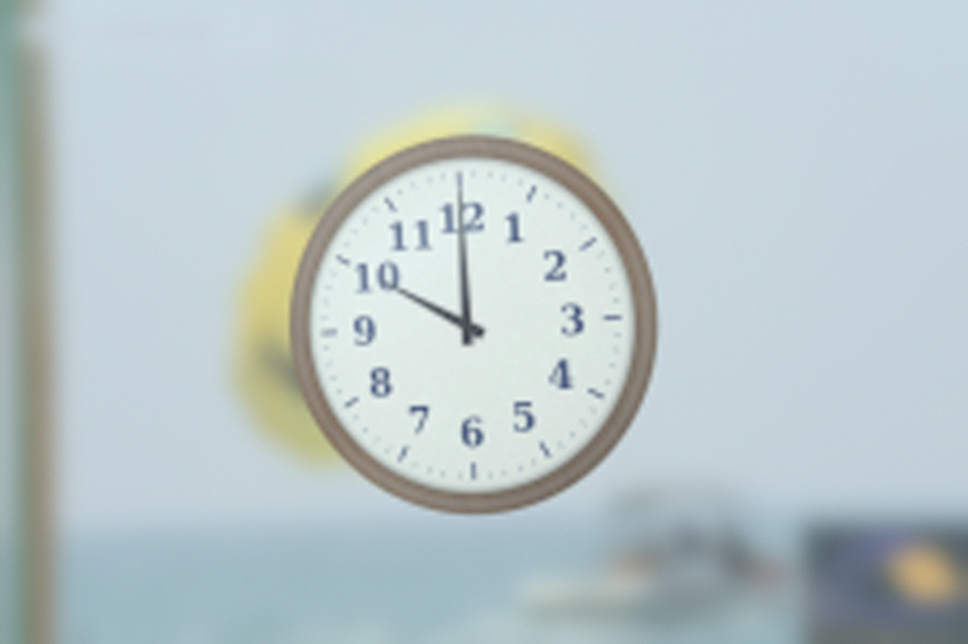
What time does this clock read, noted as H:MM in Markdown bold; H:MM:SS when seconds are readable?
**10:00**
